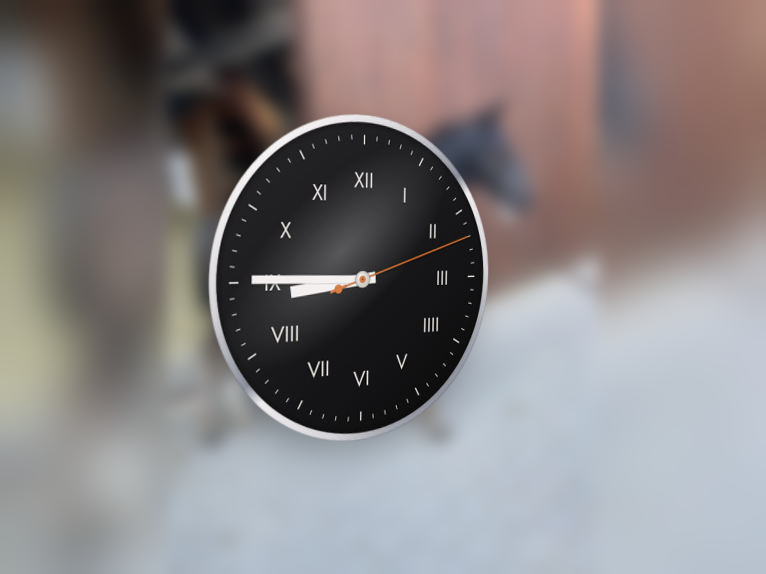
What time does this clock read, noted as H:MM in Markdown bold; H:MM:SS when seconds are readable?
**8:45:12**
